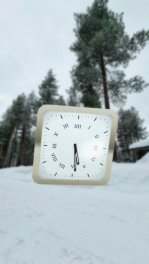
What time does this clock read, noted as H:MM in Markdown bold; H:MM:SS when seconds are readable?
**5:29**
